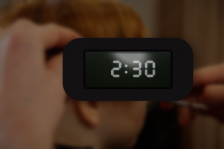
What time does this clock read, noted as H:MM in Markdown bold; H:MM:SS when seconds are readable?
**2:30**
